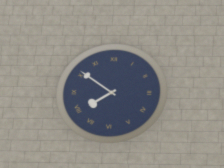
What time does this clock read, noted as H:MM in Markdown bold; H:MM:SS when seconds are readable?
**7:51**
